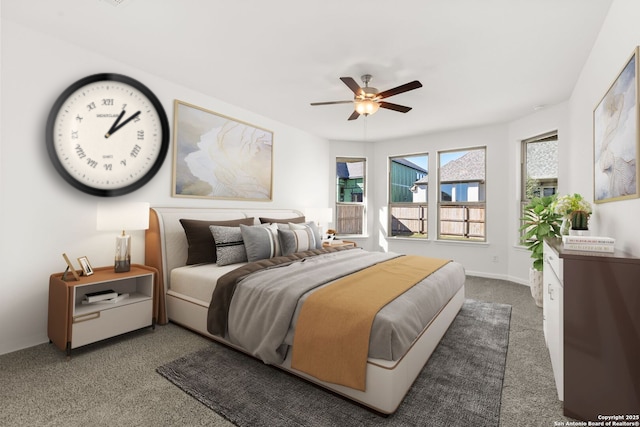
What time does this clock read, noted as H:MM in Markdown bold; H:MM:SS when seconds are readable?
**1:09**
